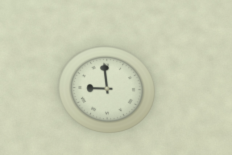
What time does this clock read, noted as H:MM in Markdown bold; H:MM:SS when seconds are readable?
**8:59**
